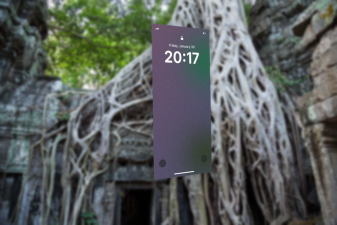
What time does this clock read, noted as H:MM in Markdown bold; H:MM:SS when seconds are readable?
**20:17**
